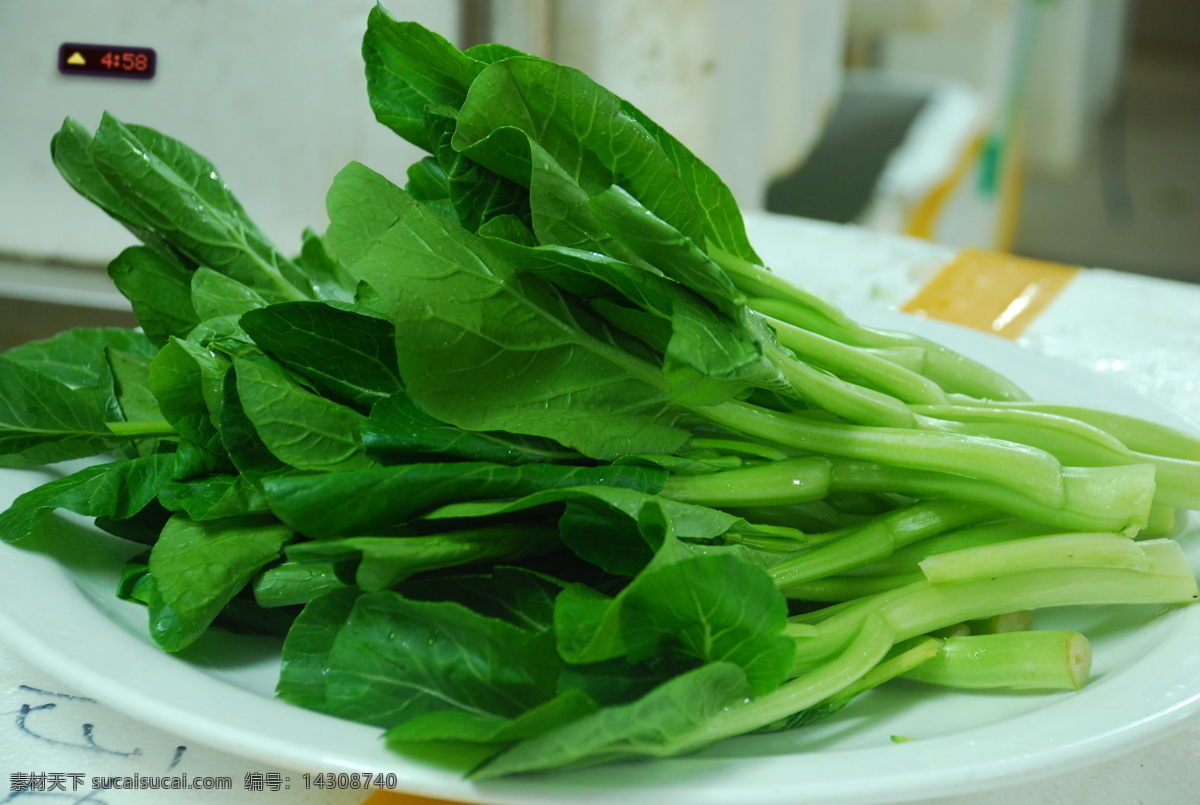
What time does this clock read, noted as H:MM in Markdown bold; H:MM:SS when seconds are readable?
**4:58**
